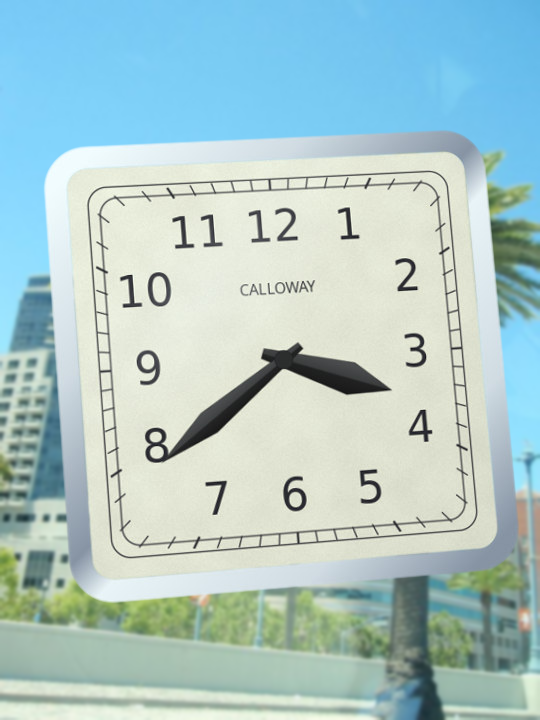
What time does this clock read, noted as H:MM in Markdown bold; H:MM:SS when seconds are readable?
**3:39**
